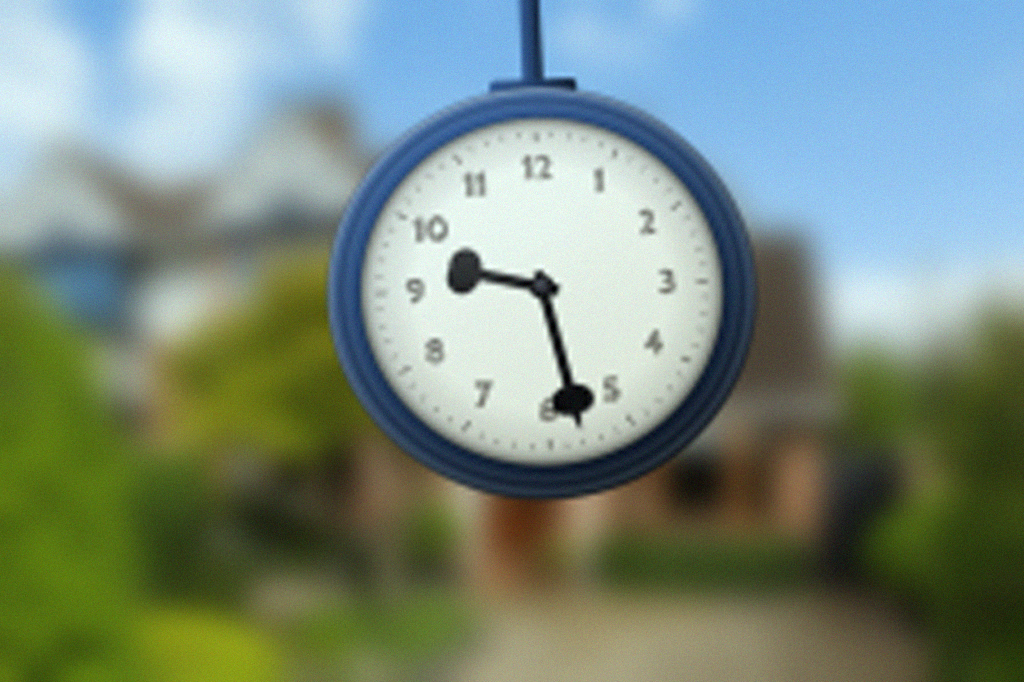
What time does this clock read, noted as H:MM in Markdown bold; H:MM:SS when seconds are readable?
**9:28**
